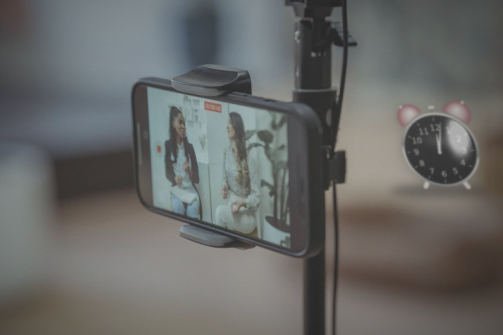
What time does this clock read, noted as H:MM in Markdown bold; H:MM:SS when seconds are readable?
**12:02**
